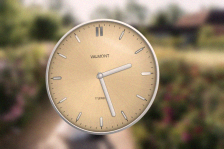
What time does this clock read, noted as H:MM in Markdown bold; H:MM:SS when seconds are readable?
**2:27**
